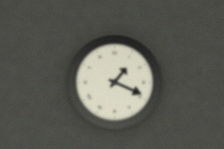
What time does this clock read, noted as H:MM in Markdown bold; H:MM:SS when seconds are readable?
**1:19**
